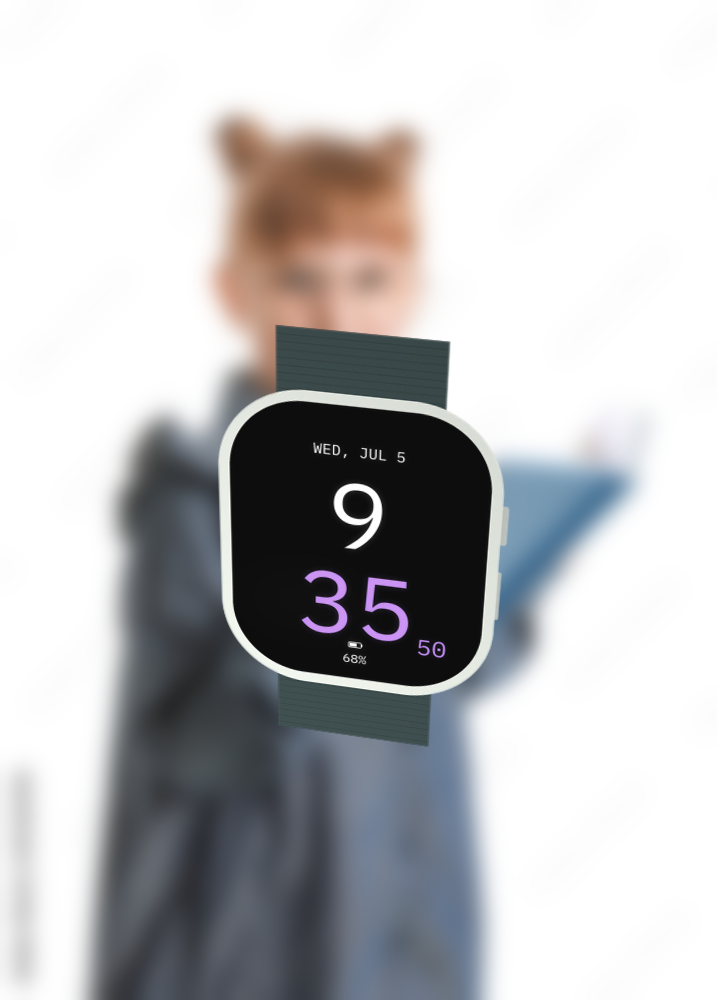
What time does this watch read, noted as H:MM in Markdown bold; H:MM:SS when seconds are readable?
**9:35:50**
